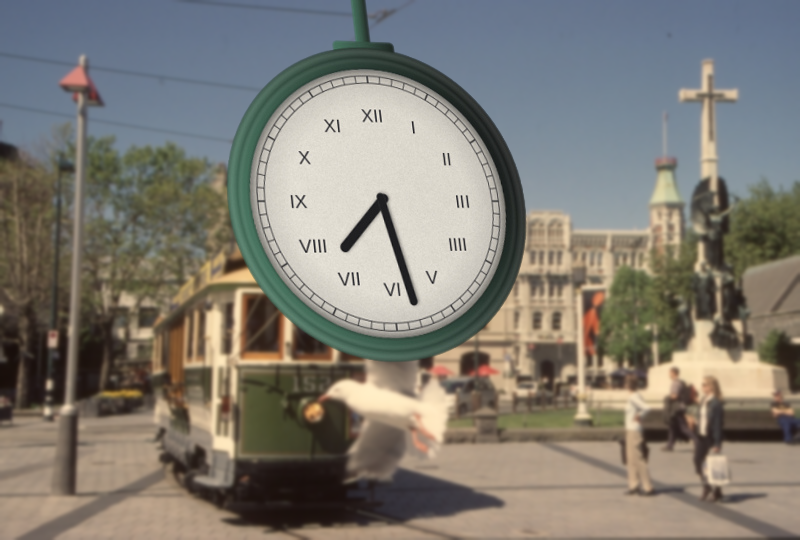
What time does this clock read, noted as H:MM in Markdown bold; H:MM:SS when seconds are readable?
**7:28**
